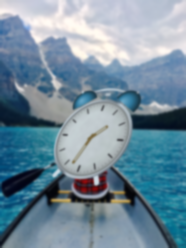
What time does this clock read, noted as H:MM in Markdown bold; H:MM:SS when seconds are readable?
**1:33**
